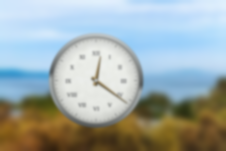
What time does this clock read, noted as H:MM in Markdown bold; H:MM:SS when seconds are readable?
**12:21**
